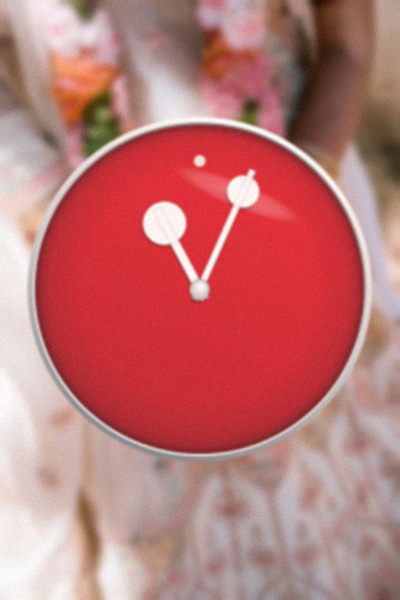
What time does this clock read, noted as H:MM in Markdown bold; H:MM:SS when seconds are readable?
**11:04**
